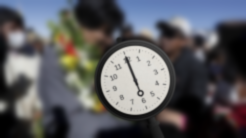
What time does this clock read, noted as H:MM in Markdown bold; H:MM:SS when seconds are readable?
**6:00**
